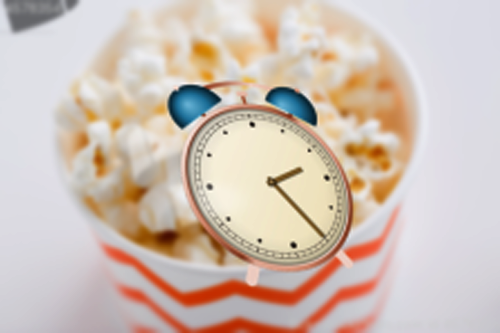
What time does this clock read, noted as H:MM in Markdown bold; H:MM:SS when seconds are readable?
**2:25**
